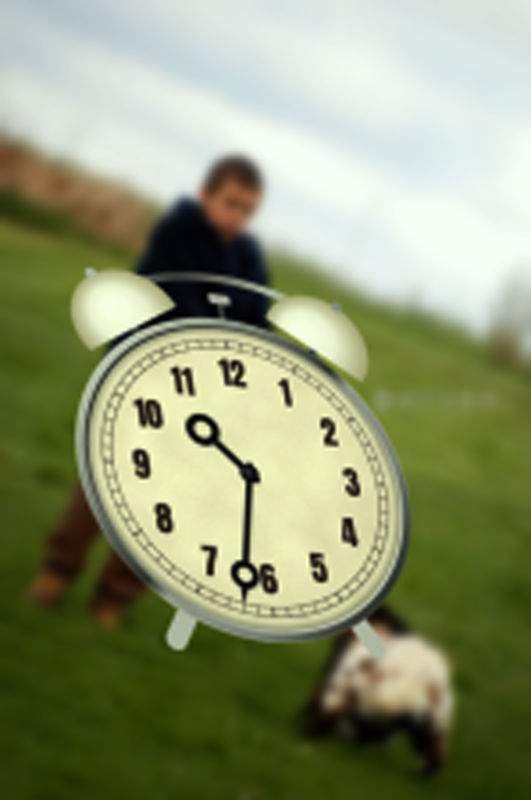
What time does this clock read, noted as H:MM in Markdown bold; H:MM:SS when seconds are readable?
**10:32**
